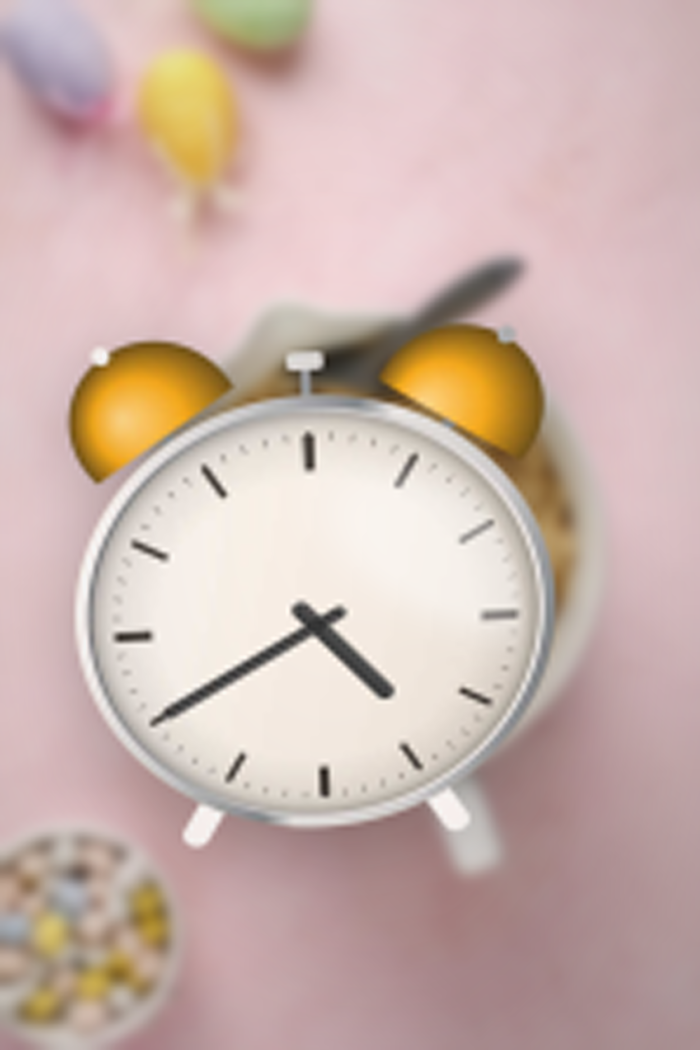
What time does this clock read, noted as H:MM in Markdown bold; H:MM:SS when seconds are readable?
**4:40**
